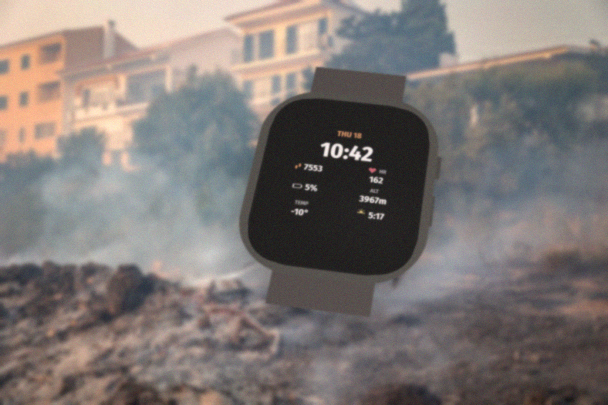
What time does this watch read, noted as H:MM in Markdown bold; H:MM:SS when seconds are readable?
**10:42**
